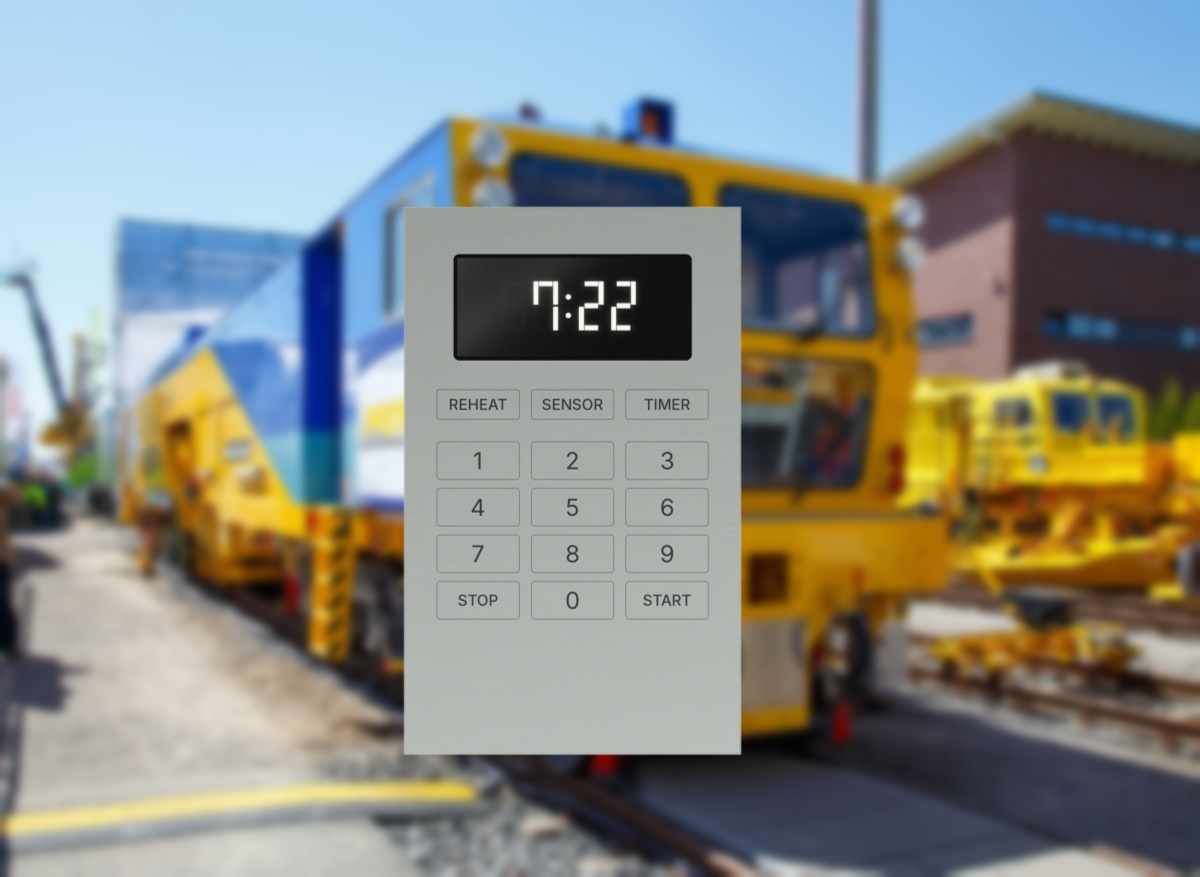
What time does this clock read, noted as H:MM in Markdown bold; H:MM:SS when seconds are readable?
**7:22**
